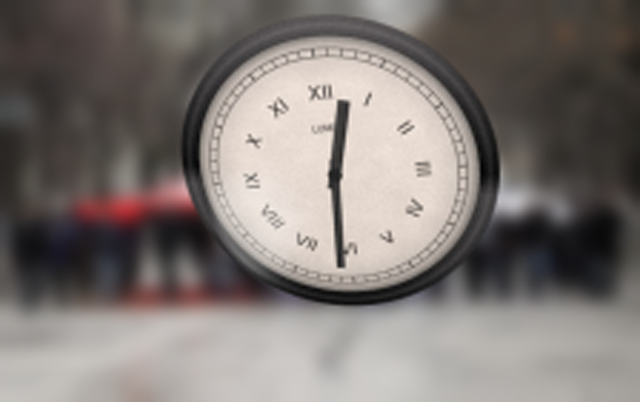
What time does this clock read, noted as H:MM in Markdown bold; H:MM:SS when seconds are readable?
**12:31**
